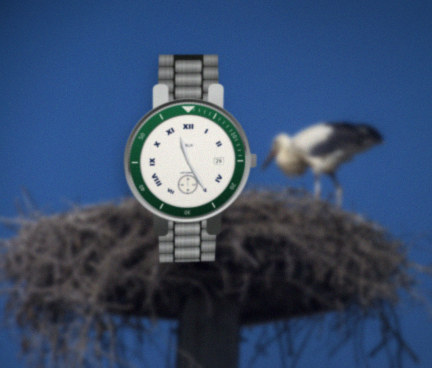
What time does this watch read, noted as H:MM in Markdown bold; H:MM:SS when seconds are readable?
**11:25**
